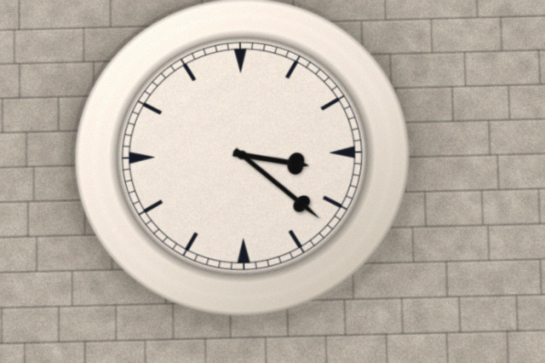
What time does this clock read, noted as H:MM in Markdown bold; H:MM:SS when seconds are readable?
**3:22**
